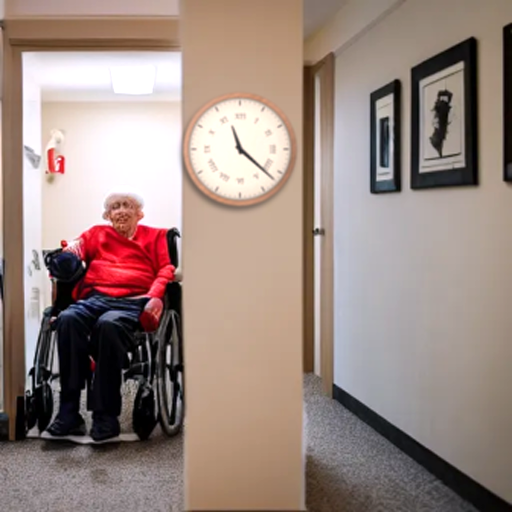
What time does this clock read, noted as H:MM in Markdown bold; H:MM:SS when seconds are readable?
**11:22**
